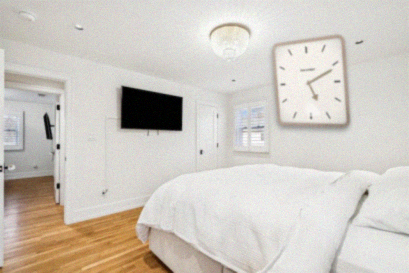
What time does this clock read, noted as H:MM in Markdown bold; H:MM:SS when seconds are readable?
**5:11**
